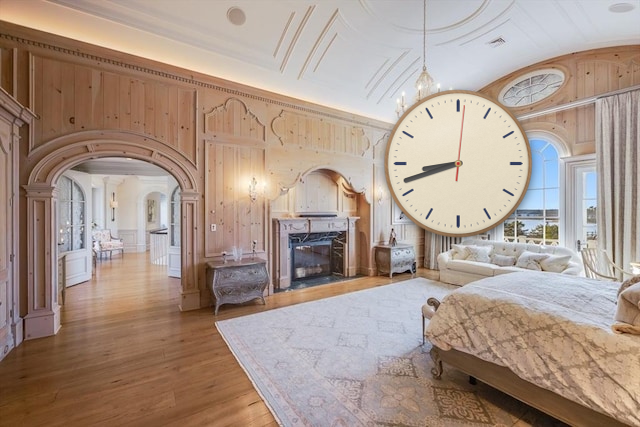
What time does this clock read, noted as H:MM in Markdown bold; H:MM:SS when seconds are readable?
**8:42:01**
